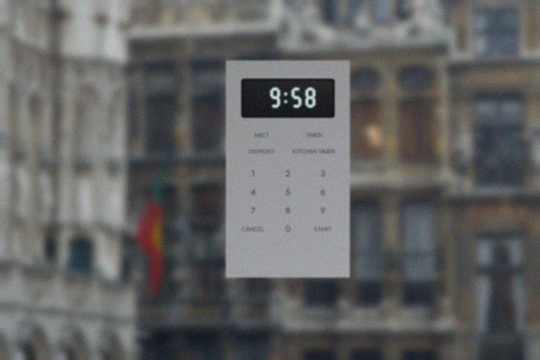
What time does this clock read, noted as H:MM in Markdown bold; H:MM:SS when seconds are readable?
**9:58**
